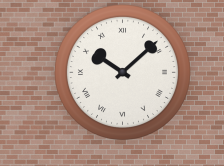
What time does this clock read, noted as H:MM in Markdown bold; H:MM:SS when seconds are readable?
**10:08**
